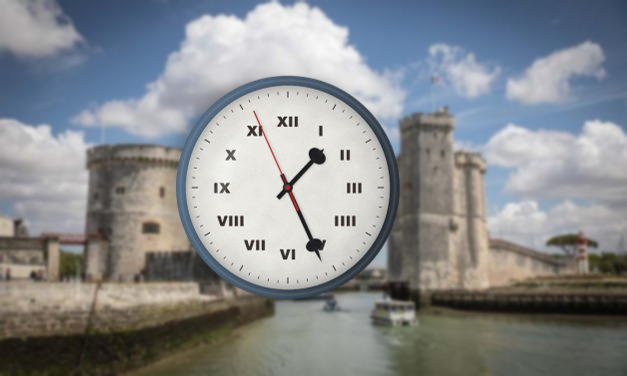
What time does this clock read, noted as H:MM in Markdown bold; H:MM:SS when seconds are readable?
**1:25:56**
